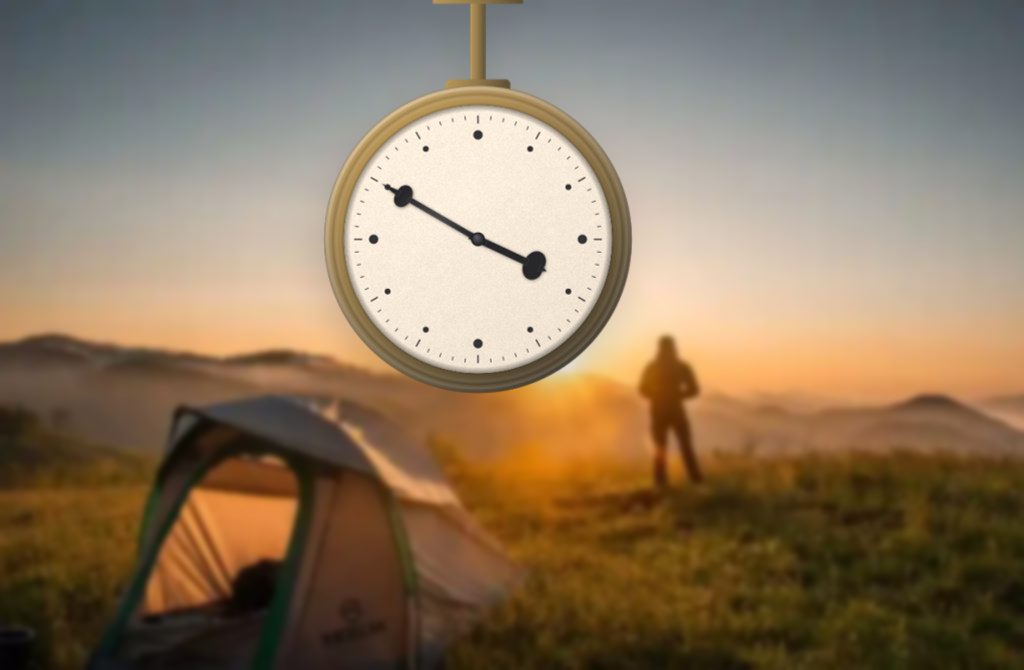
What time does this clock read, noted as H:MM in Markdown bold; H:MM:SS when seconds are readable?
**3:50**
